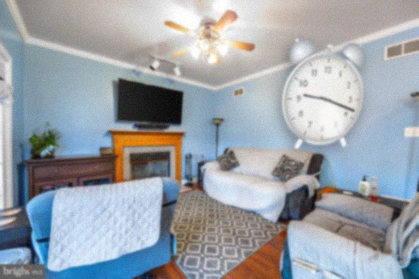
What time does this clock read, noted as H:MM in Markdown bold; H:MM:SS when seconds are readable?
**9:18**
